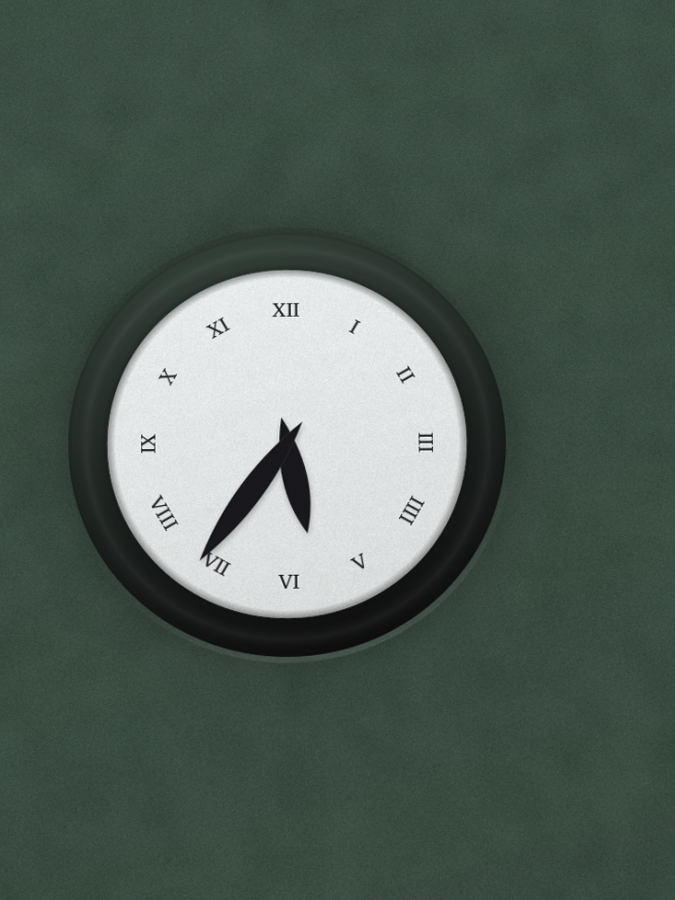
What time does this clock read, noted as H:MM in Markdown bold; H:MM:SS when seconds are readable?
**5:36**
